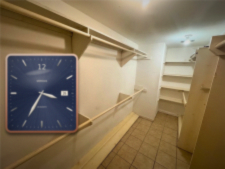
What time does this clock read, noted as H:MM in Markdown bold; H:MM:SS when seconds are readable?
**3:35**
